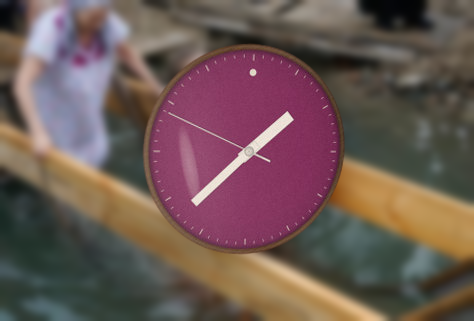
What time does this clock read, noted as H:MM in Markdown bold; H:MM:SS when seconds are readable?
**1:37:49**
